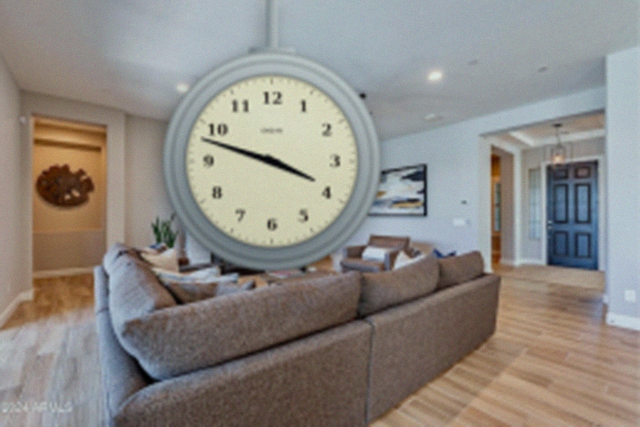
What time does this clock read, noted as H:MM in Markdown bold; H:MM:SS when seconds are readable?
**3:48**
